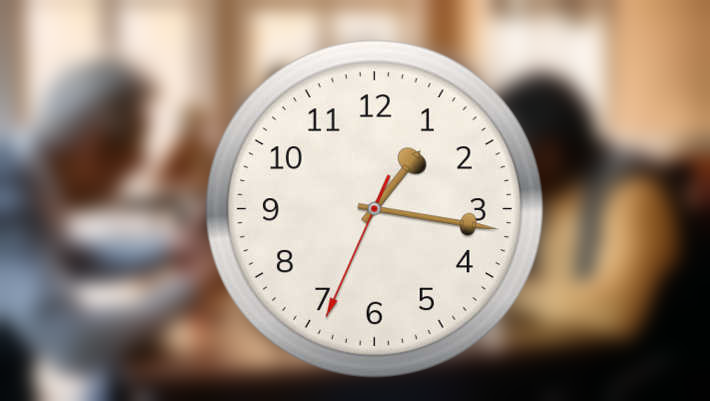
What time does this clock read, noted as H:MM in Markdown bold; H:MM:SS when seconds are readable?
**1:16:34**
